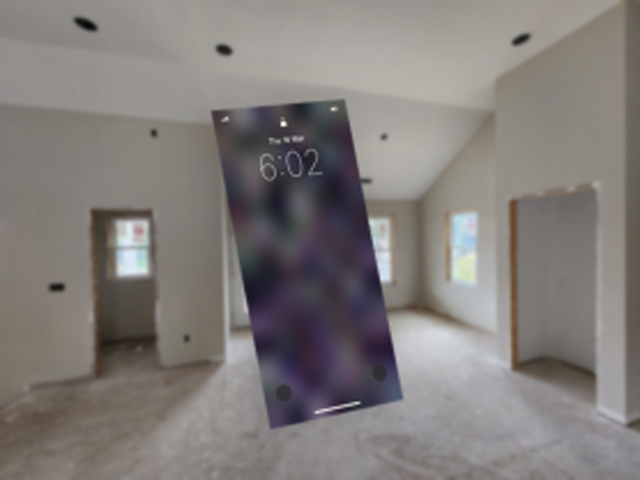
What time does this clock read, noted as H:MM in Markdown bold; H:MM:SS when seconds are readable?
**6:02**
